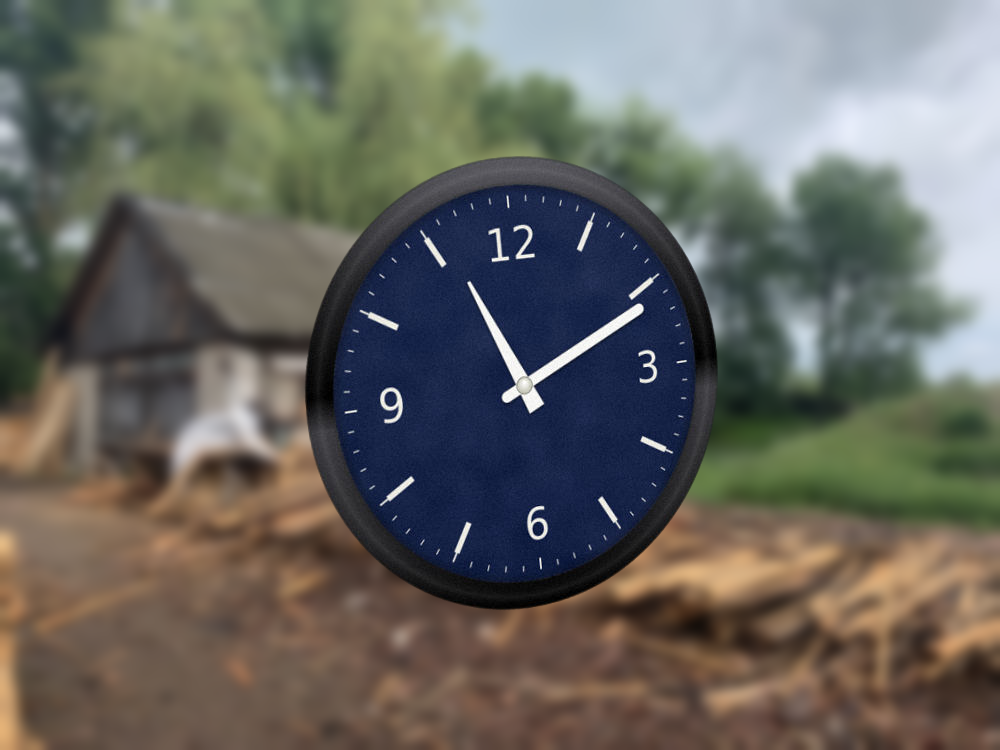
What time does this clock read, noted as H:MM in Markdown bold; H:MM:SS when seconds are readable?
**11:11**
